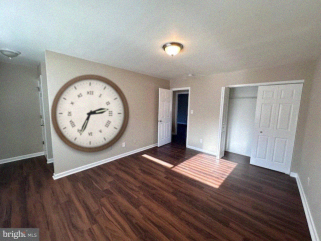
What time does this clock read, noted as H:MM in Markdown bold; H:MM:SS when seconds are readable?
**2:34**
